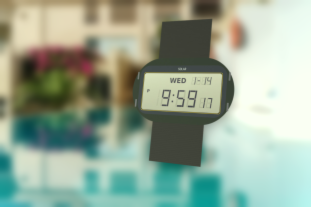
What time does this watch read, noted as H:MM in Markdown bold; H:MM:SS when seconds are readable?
**9:59:17**
